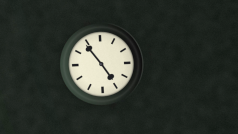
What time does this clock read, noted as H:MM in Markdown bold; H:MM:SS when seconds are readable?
**4:54**
